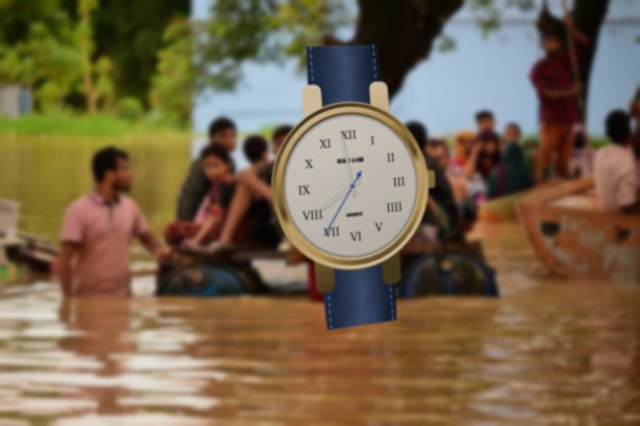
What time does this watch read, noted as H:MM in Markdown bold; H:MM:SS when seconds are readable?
**7:58:36**
